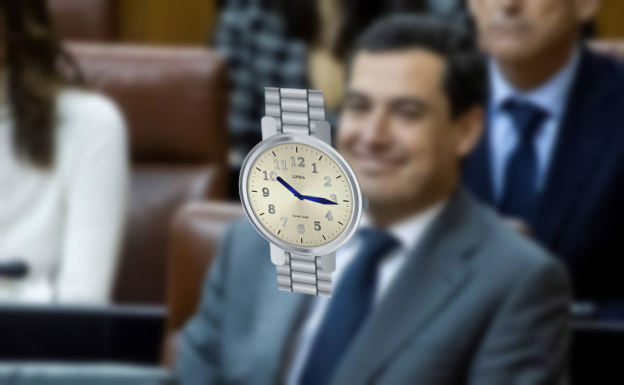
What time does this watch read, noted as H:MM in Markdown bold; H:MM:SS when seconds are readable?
**10:16**
